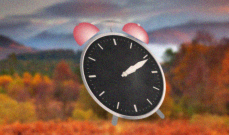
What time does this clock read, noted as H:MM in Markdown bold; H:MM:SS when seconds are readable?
**2:11**
